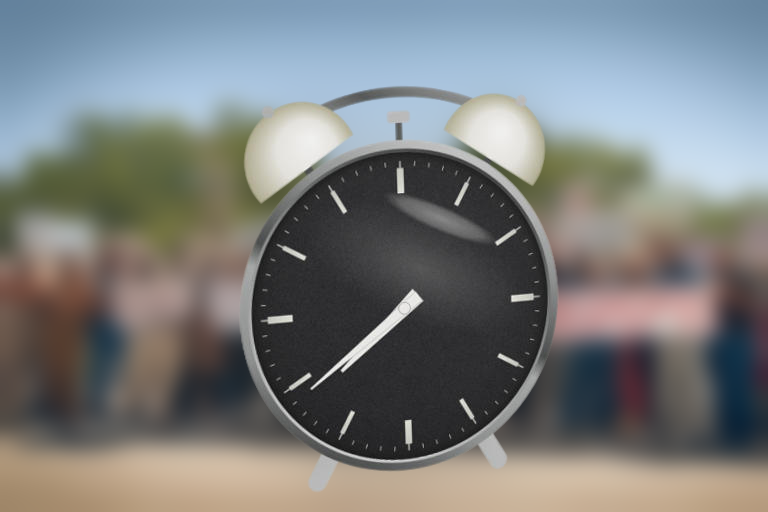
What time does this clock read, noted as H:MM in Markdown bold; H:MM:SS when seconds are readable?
**7:39**
